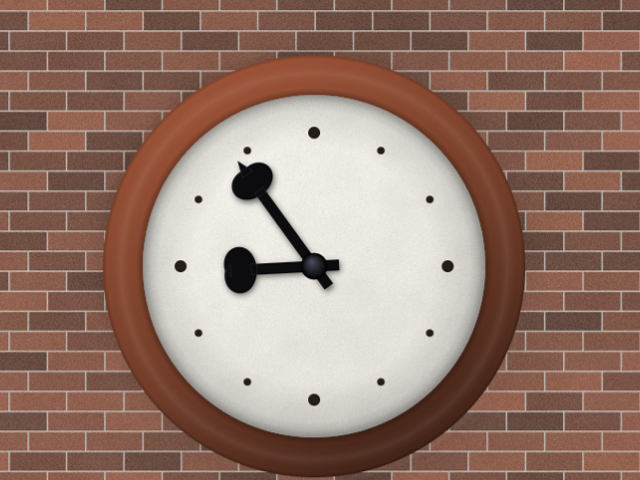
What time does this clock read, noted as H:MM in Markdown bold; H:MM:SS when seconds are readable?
**8:54**
